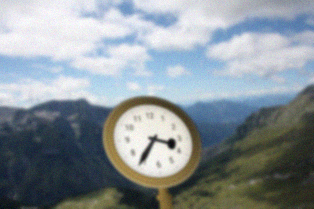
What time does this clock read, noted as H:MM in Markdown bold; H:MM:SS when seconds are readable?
**3:36**
